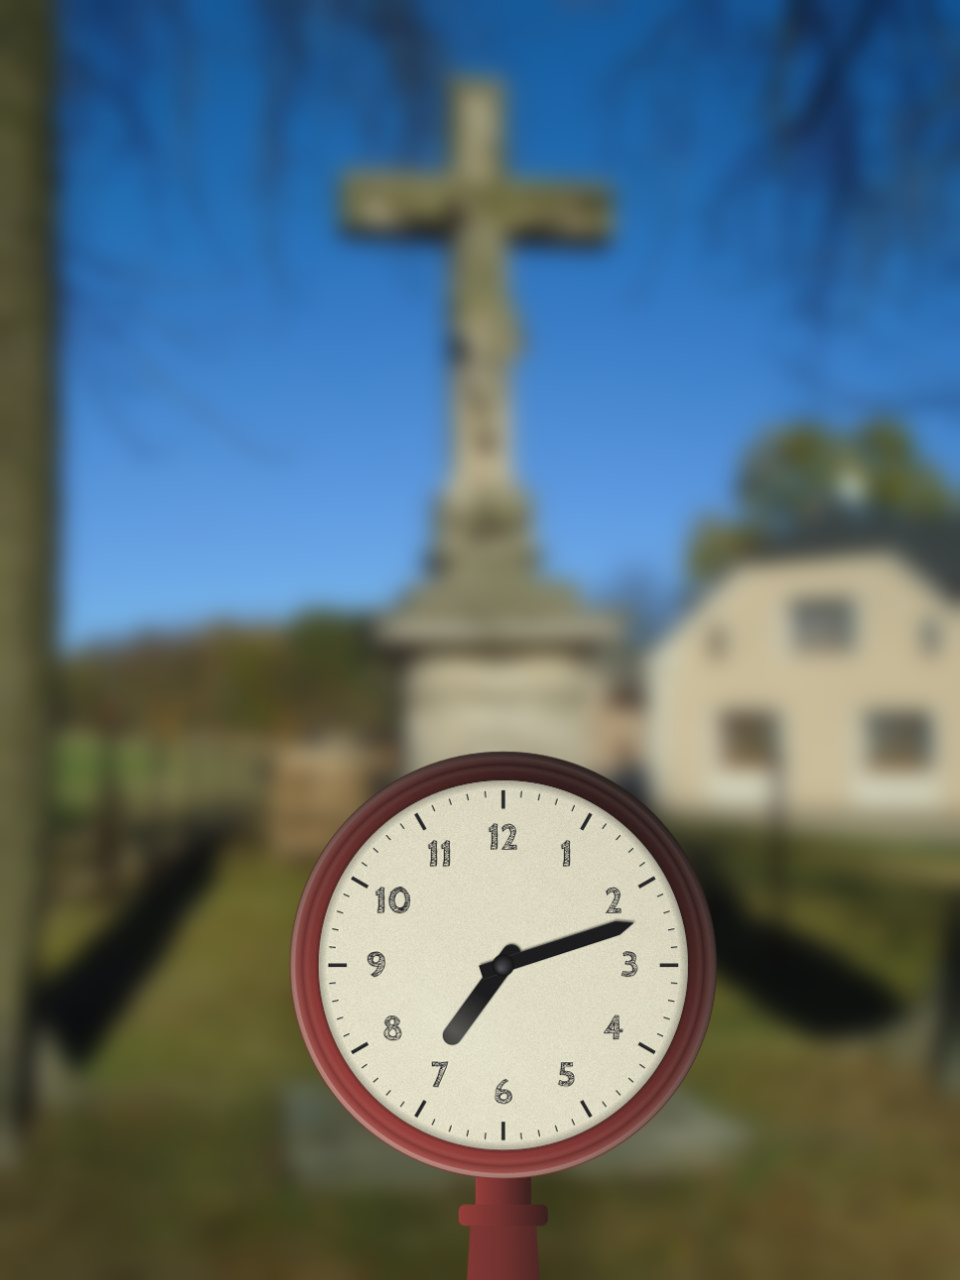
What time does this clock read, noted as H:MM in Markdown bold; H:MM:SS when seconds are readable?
**7:12**
